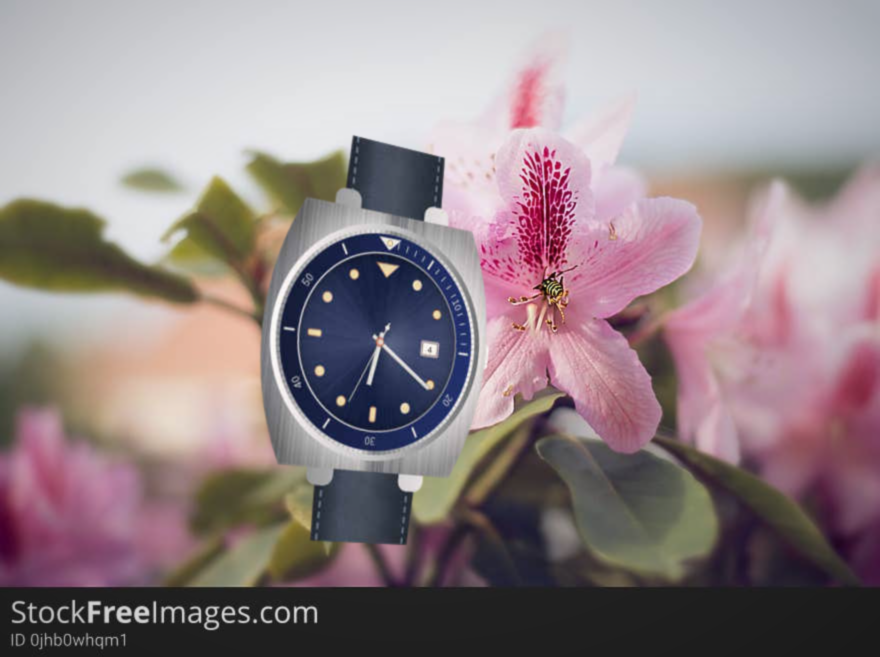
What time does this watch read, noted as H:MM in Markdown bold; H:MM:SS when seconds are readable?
**6:20:34**
